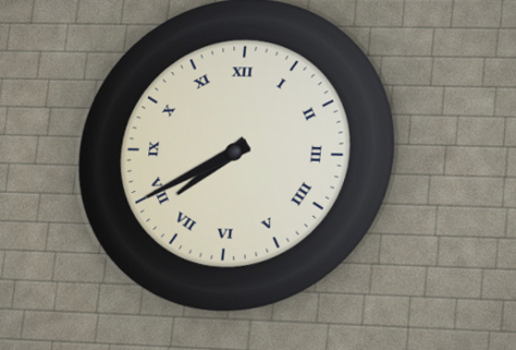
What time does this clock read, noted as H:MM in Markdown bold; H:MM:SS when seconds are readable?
**7:40**
